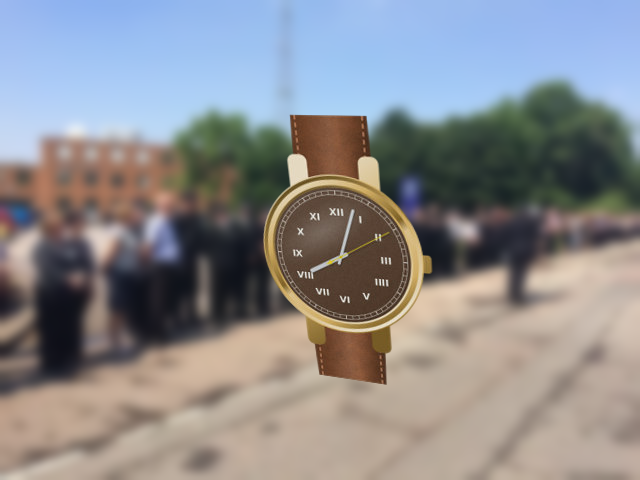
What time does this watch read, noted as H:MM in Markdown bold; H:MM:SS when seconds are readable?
**8:03:10**
